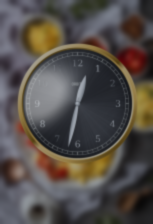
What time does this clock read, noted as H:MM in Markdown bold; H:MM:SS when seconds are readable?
**12:32**
